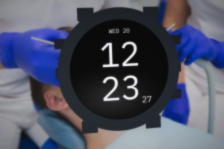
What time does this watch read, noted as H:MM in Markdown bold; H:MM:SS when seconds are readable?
**12:23**
